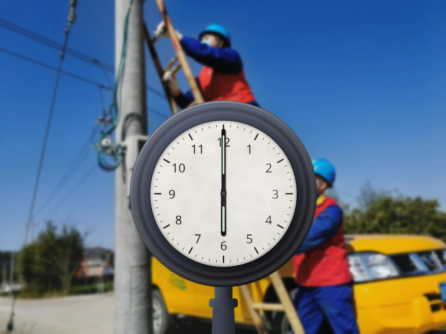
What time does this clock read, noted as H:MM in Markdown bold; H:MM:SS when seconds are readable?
**6:00**
